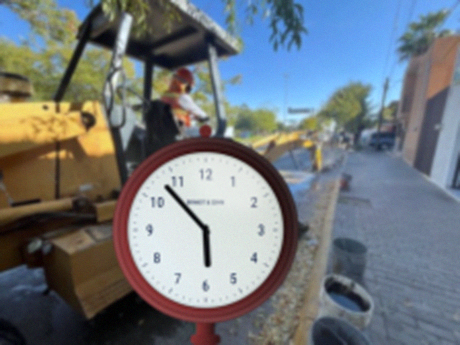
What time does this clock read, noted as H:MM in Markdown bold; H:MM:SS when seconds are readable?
**5:53**
